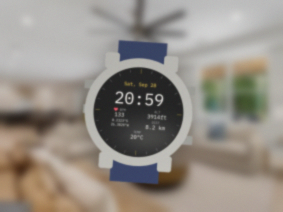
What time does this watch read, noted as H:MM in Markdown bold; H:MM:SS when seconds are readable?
**20:59**
